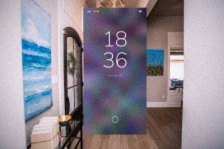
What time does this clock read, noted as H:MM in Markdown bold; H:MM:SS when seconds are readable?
**18:36**
